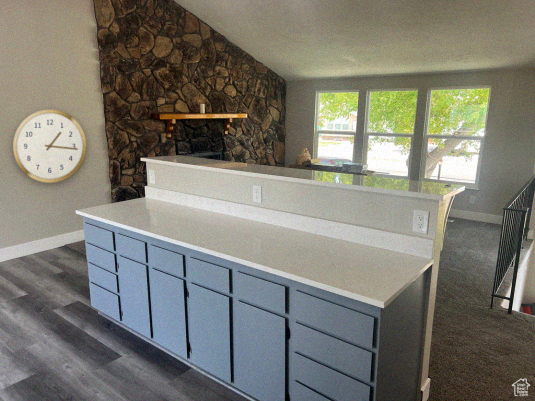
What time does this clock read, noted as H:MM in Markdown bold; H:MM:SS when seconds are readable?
**1:16**
